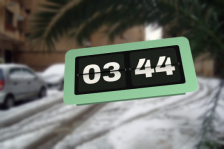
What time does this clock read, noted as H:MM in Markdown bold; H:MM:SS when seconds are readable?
**3:44**
